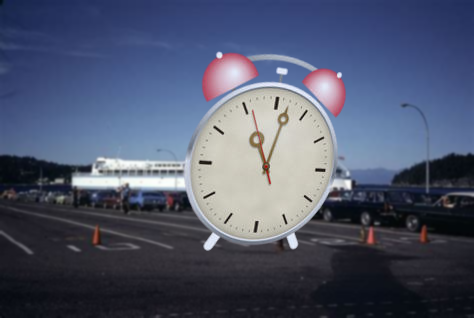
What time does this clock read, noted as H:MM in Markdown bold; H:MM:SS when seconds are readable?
**11:01:56**
